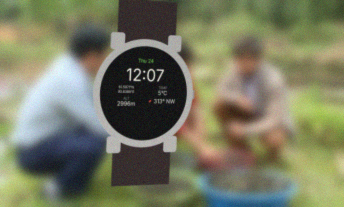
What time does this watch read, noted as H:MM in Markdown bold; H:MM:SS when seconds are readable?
**12:07**
